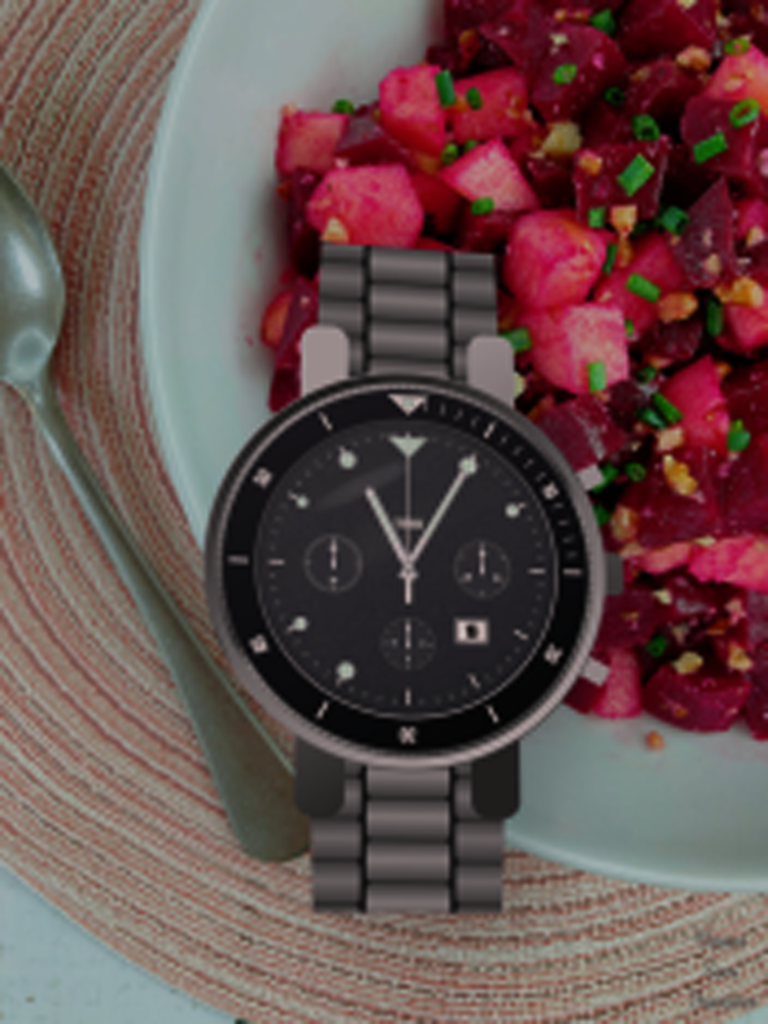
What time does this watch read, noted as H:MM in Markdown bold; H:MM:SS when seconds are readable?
**11:05**
